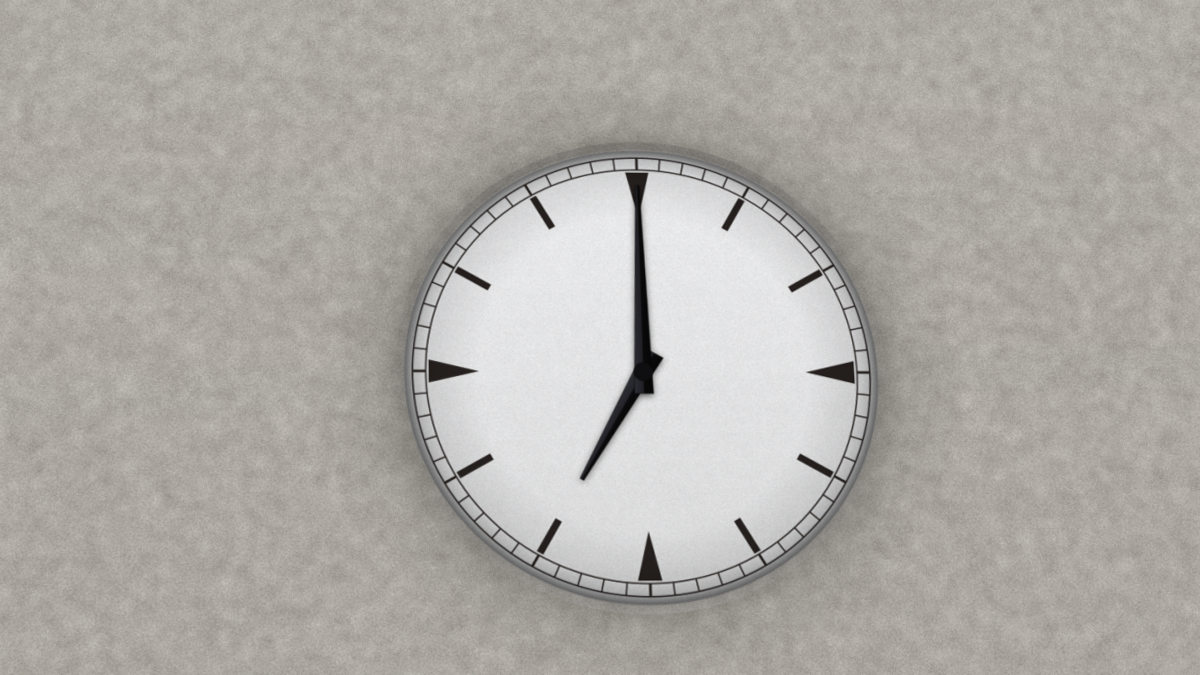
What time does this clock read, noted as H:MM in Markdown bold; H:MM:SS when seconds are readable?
**7:00**
